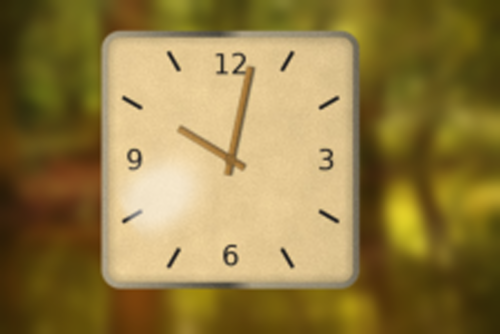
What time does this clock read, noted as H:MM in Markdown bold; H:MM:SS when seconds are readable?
**10:02**
